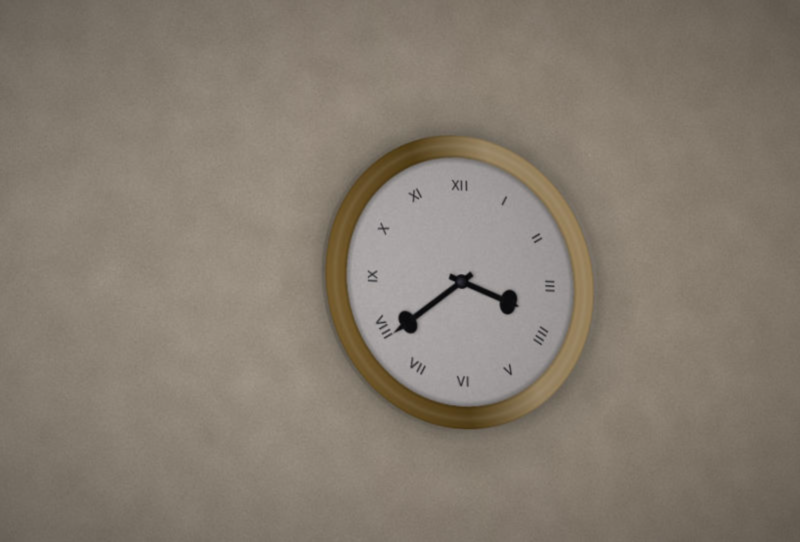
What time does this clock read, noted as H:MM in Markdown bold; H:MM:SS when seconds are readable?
**3:39**
